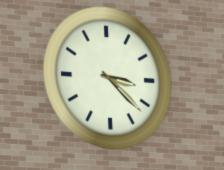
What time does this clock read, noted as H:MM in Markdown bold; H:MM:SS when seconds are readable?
**3:22**
